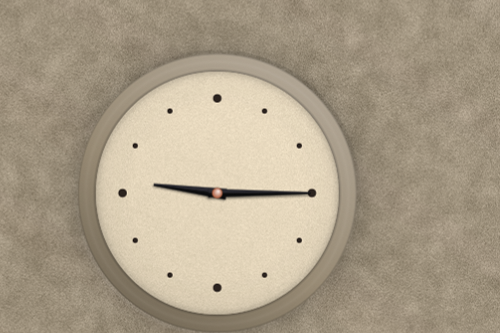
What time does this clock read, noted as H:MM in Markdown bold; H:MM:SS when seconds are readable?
**9:15**
